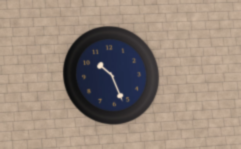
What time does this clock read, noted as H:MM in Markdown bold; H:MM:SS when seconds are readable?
**10:27**
